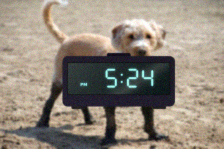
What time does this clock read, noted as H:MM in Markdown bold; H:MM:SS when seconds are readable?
**5:24**
